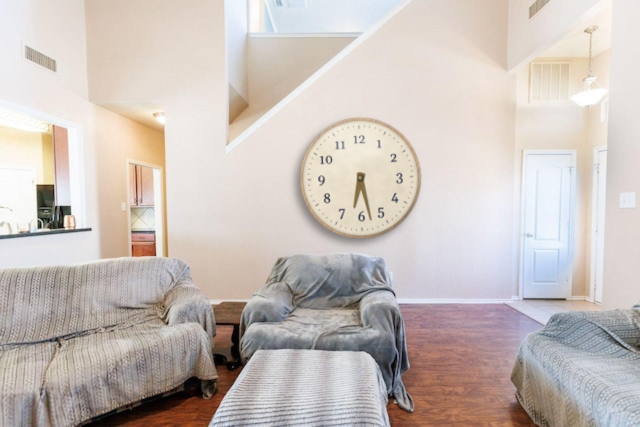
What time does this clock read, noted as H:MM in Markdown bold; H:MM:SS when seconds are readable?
**6:28**
